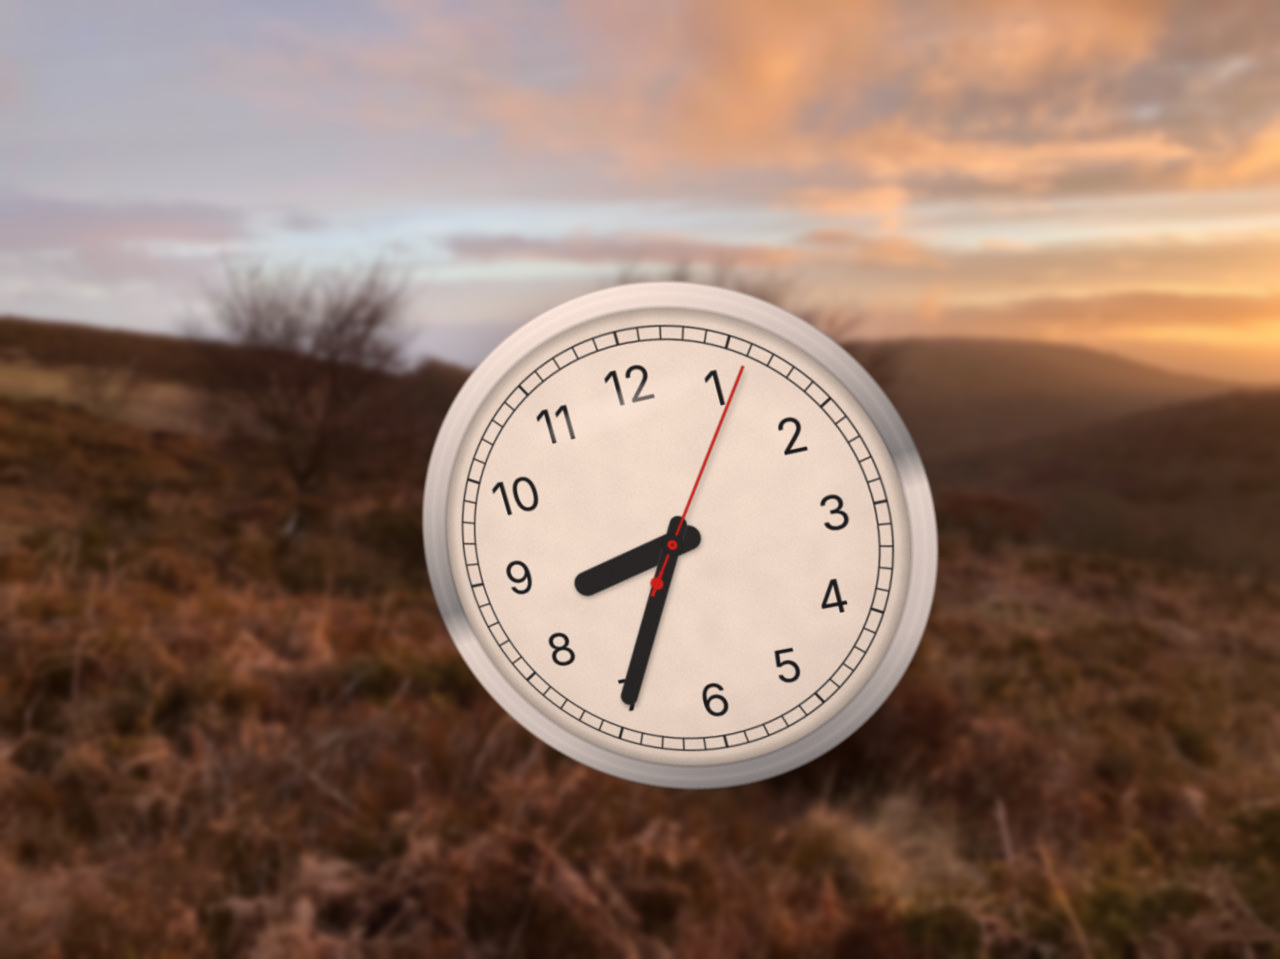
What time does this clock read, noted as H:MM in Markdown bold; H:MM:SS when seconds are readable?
**8:35:06**
